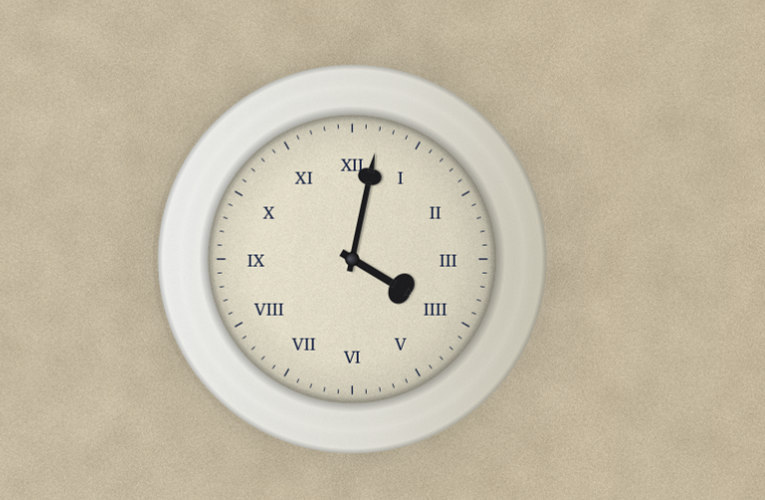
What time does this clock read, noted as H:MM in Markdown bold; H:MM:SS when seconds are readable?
**4:02**
